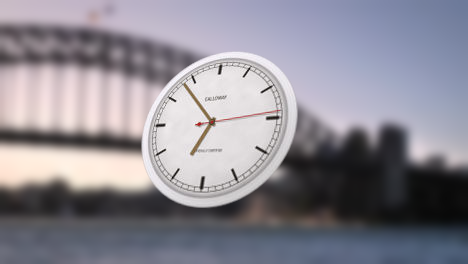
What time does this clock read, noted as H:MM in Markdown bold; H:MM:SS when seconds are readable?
**6:53:14**
